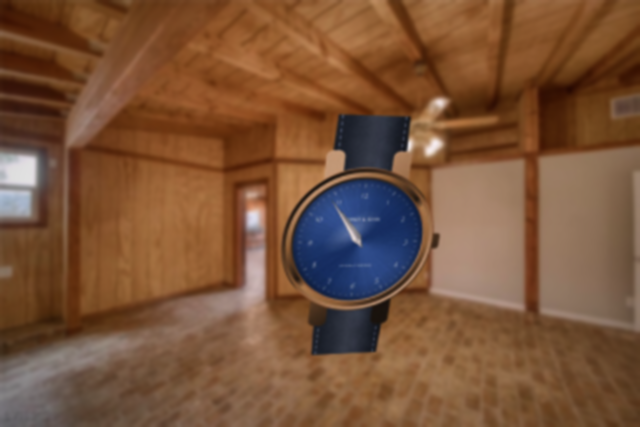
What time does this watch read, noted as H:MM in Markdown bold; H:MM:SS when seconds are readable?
**10:54**
